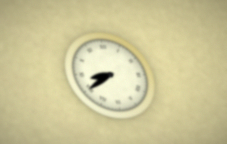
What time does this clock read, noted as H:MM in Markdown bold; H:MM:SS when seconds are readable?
**8:40**
